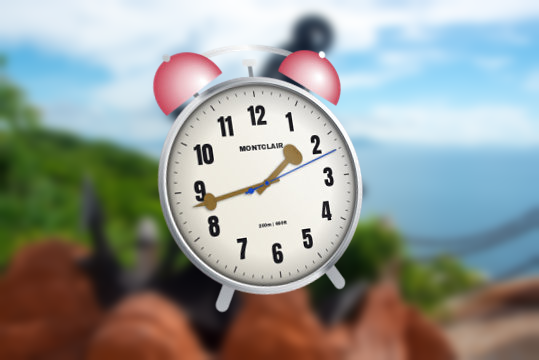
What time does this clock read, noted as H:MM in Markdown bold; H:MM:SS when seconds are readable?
**1:43:12**
